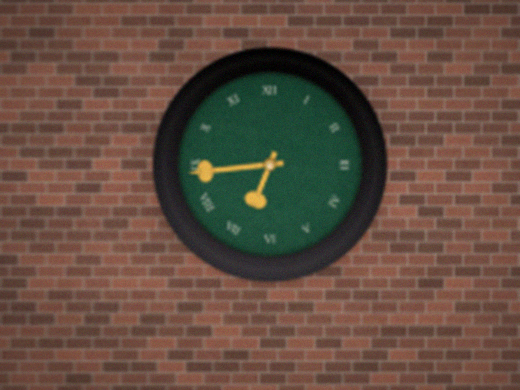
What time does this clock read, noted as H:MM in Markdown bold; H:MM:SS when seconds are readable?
**6:44**
